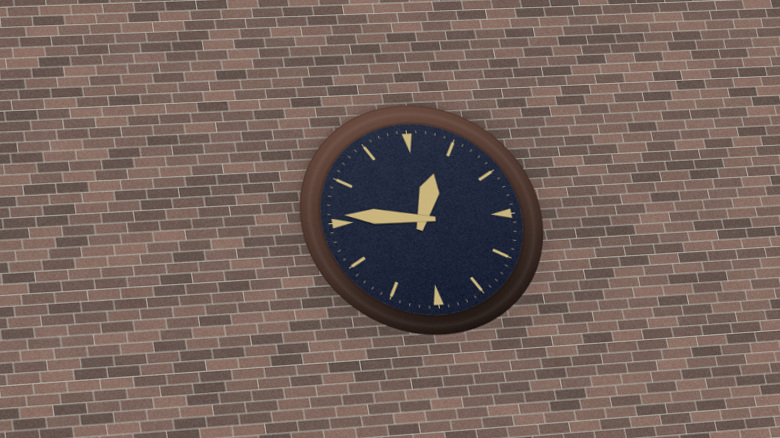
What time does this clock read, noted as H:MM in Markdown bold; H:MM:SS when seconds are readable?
**12:46**
